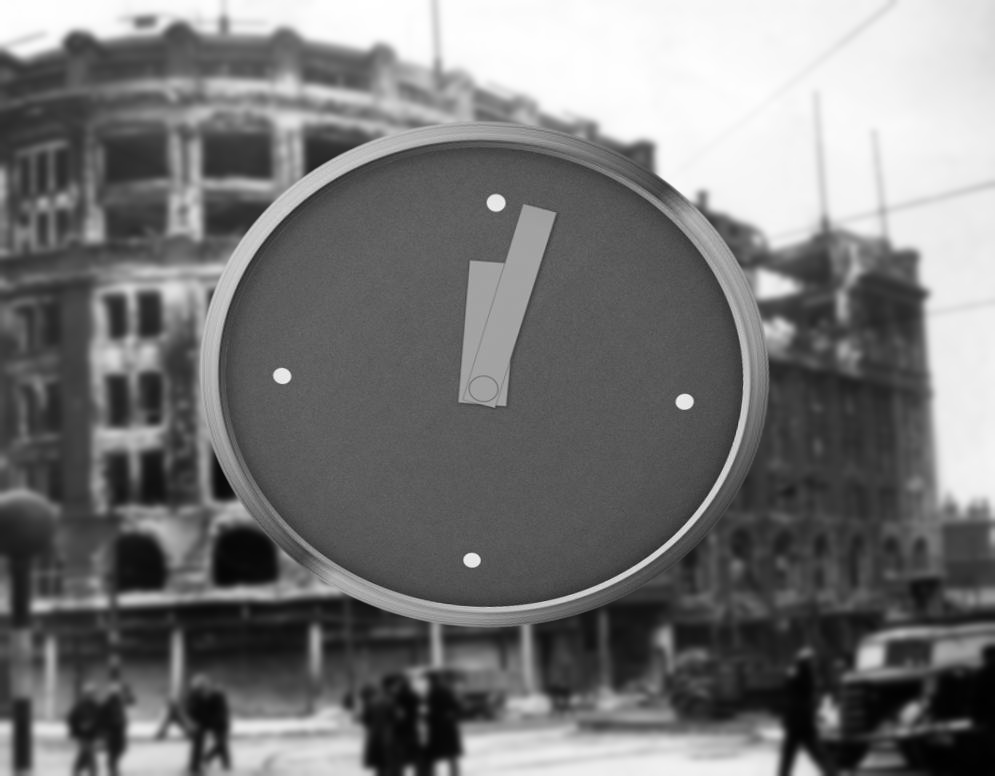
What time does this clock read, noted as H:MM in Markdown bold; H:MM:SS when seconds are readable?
**12:02**
